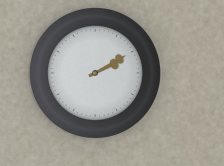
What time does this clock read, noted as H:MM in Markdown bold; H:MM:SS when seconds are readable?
**2:10**
